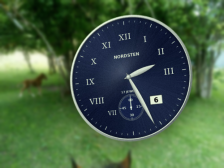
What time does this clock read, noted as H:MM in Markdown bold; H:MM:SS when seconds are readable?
**2:26**
